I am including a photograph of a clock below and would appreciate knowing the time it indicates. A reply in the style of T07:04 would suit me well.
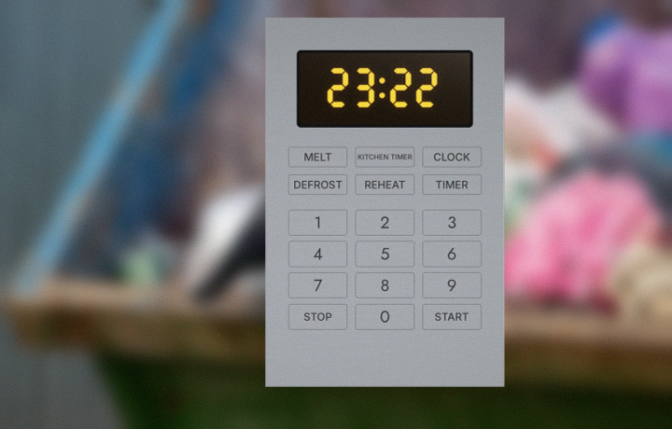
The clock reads T23:22
